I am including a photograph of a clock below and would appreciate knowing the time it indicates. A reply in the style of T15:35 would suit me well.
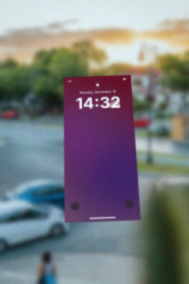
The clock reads T14:32
